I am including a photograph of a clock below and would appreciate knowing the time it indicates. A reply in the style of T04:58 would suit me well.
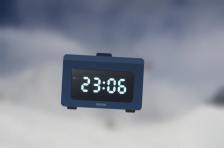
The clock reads T23:06
